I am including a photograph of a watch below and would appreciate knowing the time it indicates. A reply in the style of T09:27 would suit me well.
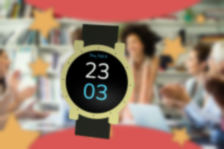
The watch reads T23:03
